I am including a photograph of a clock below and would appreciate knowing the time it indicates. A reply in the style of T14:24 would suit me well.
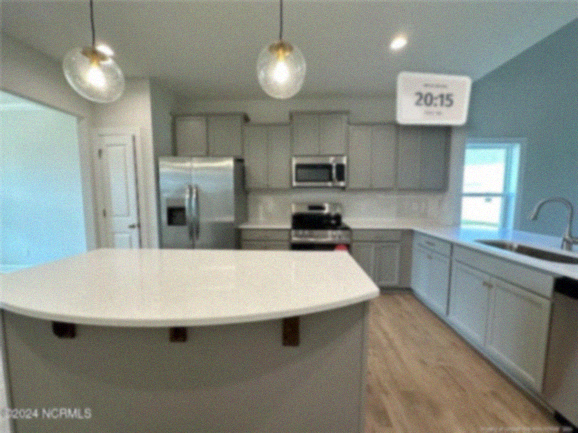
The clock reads T20:15
